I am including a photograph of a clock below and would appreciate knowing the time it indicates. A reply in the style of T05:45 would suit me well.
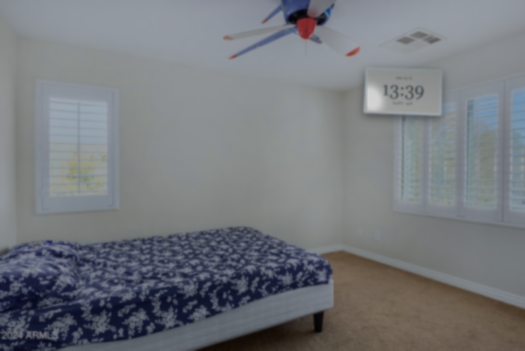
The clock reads T13:39
